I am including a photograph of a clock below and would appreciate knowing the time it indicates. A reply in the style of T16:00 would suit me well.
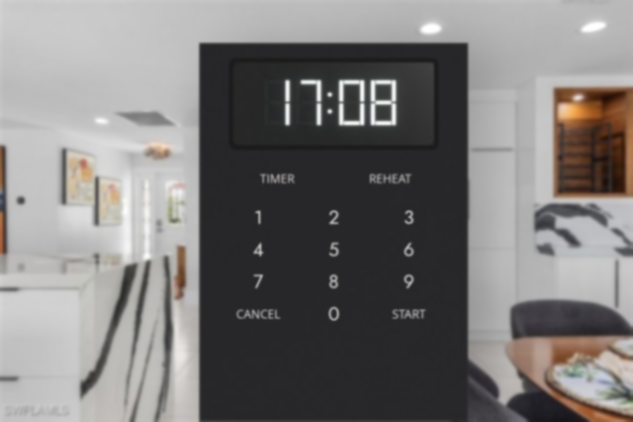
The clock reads T17:08
